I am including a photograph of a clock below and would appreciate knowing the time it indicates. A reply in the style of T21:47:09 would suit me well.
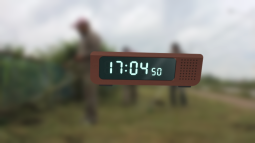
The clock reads T17:04:50
